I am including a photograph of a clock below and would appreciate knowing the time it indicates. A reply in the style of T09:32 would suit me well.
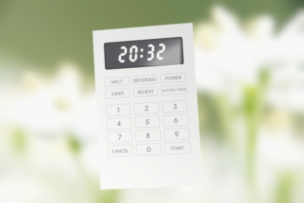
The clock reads T20:32
